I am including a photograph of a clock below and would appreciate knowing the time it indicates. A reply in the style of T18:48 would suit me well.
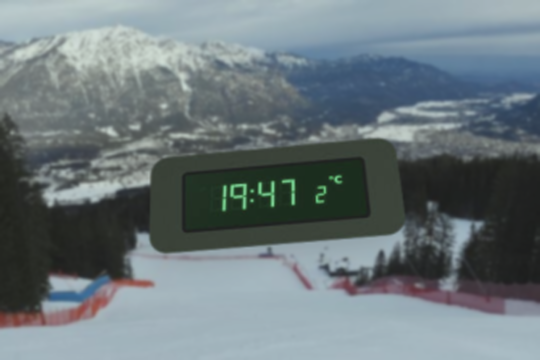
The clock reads T19:47
